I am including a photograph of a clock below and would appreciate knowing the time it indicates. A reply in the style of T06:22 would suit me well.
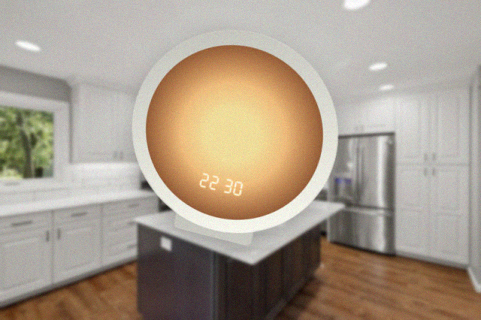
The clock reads T22:30
